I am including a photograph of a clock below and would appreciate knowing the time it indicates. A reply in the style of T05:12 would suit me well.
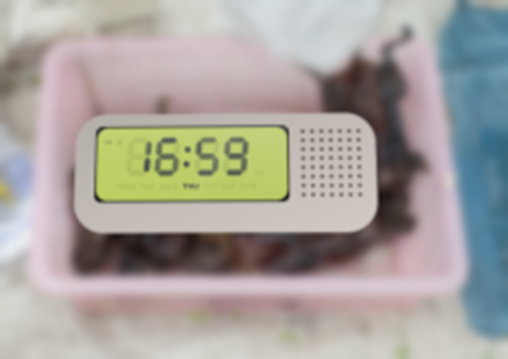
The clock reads T16:59
